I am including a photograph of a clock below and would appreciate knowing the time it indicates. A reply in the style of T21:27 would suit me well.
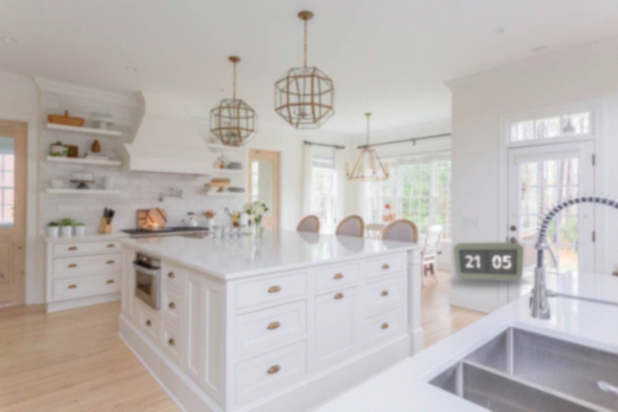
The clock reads T21:05
